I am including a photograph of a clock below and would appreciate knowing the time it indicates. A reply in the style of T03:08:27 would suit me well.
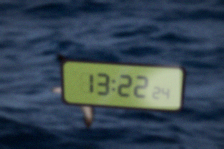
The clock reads T13:22:24
